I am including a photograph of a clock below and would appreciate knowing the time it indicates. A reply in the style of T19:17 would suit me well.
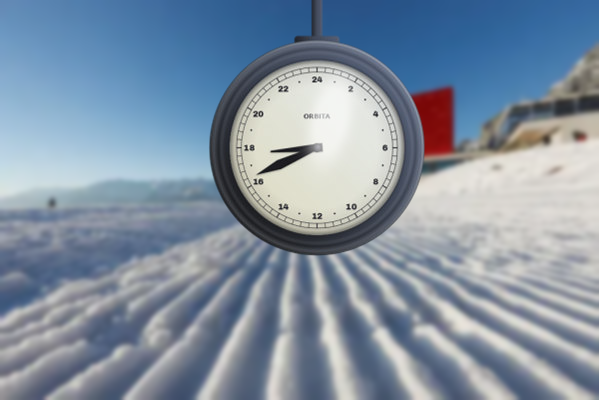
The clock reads T17:41
